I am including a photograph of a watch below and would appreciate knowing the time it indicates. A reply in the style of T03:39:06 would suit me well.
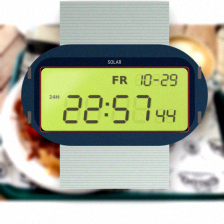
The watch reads T22:57:44
